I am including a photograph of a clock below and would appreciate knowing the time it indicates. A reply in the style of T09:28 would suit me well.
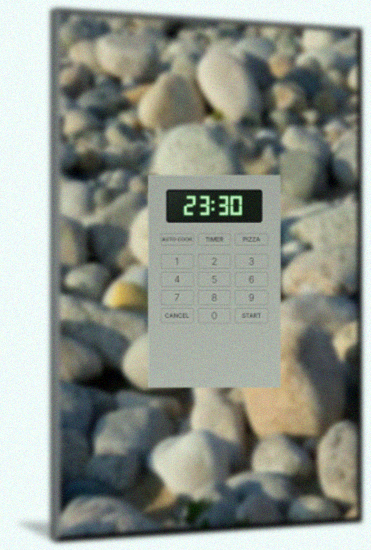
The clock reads T23:30
